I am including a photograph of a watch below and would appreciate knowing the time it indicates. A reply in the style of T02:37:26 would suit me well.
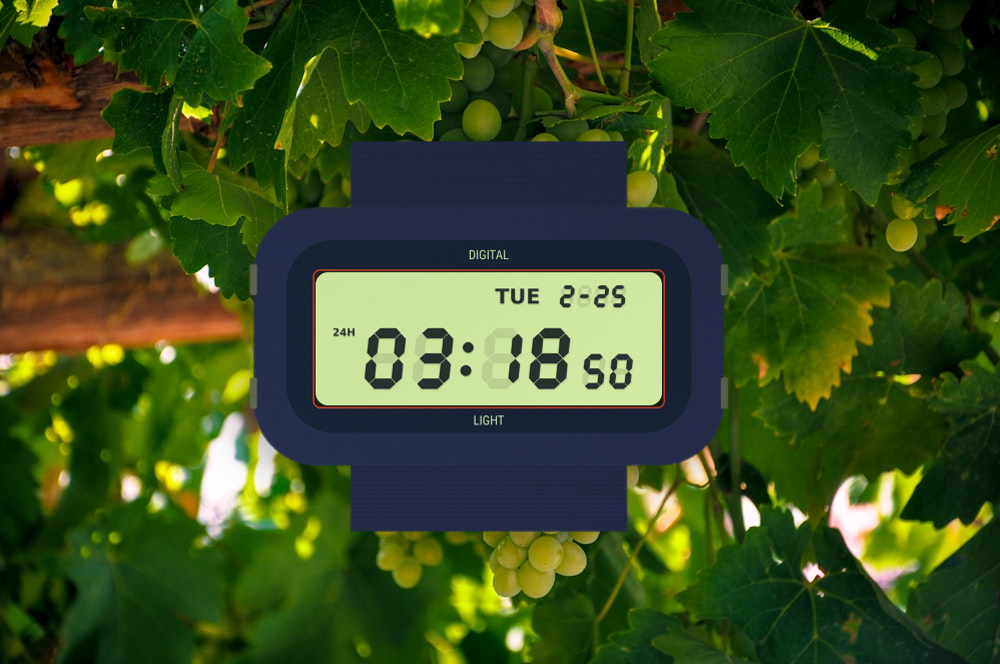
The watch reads T03:18:50
